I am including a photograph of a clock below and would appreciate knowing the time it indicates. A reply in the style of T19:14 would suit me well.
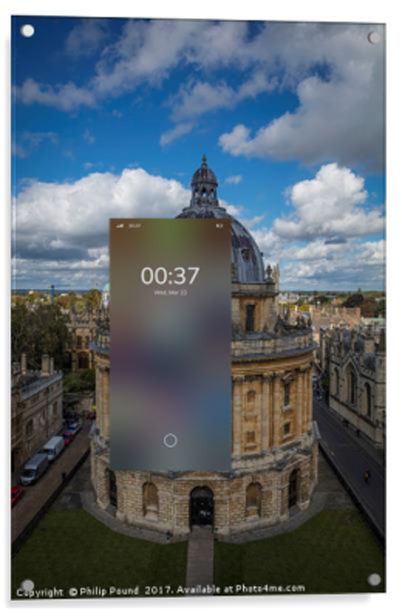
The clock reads T00:37
